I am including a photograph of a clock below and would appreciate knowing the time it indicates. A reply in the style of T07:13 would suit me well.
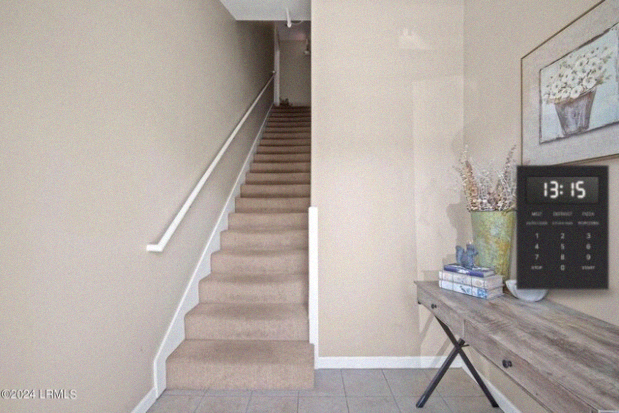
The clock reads T13:15
